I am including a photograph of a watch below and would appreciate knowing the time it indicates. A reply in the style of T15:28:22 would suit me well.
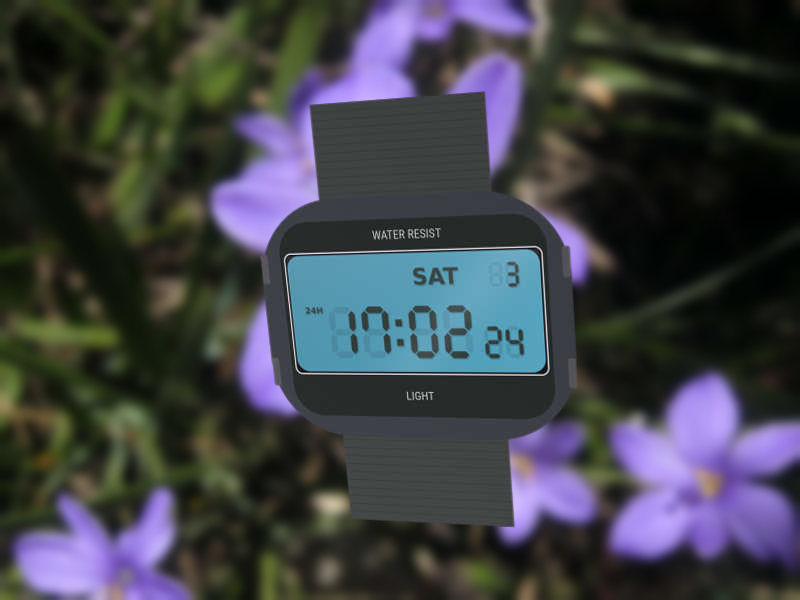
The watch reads T17:02:24
